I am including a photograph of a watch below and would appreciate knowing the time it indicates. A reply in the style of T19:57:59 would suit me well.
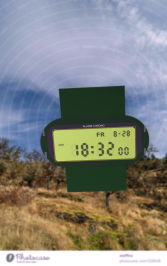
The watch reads T18:32:00
